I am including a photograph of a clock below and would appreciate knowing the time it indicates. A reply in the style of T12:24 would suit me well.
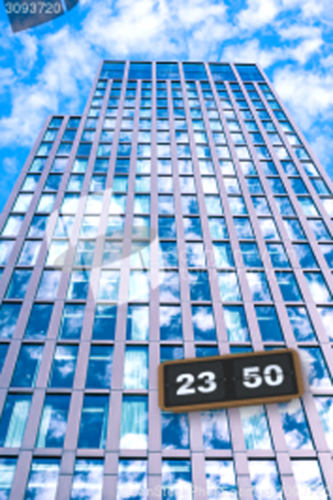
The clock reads T23:50
